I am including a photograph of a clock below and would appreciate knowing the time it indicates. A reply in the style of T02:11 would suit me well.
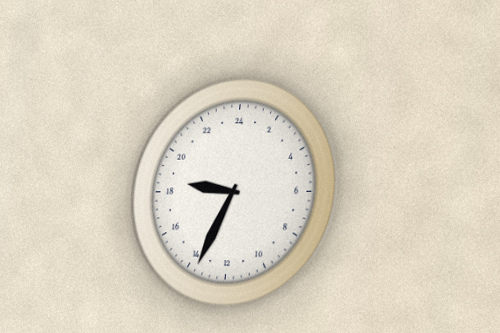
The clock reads T18:34
